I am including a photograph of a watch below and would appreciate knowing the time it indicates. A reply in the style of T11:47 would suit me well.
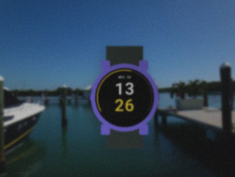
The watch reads T13:26
